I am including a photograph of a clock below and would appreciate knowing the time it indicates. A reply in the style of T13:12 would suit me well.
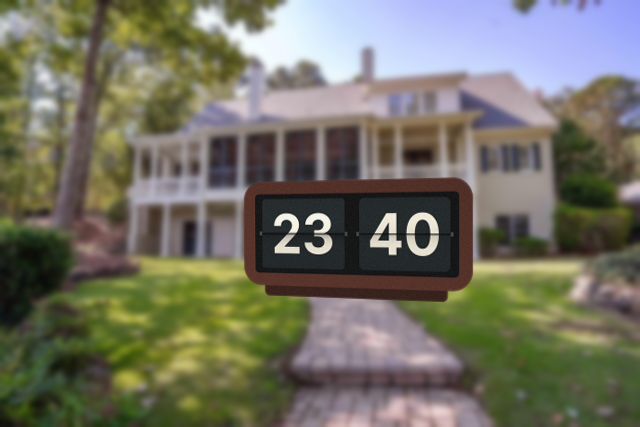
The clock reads T23:40
